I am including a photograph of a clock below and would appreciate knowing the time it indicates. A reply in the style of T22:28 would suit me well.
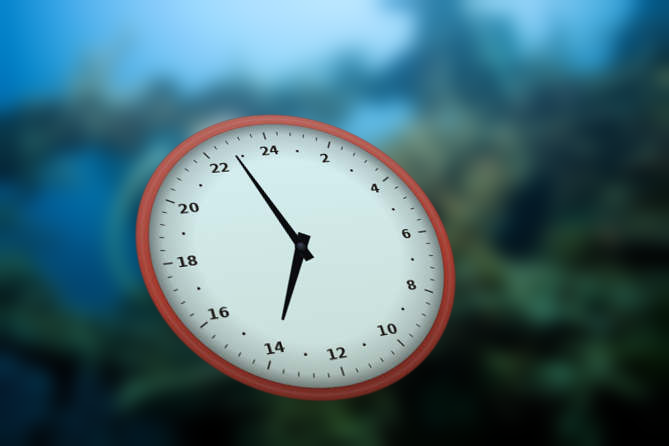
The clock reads T13:57
